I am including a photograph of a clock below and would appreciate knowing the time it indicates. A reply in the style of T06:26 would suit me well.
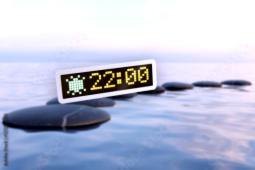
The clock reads T22:00
